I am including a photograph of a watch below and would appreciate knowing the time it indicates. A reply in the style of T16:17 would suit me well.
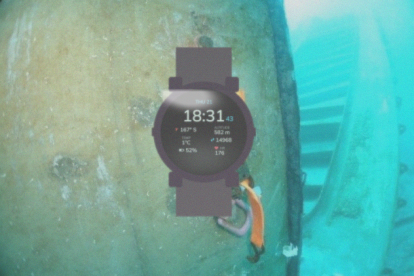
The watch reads T18:31
